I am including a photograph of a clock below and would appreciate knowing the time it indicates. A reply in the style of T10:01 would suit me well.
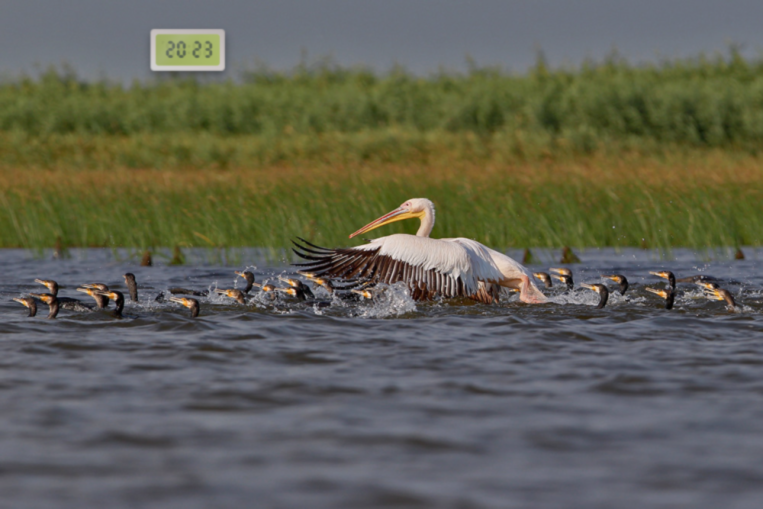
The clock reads T20:23
